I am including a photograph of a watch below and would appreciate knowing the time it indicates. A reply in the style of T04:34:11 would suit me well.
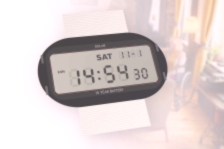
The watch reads T14:54:30
